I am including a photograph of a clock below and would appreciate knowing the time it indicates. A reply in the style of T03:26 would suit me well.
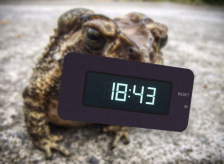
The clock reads T18:43
